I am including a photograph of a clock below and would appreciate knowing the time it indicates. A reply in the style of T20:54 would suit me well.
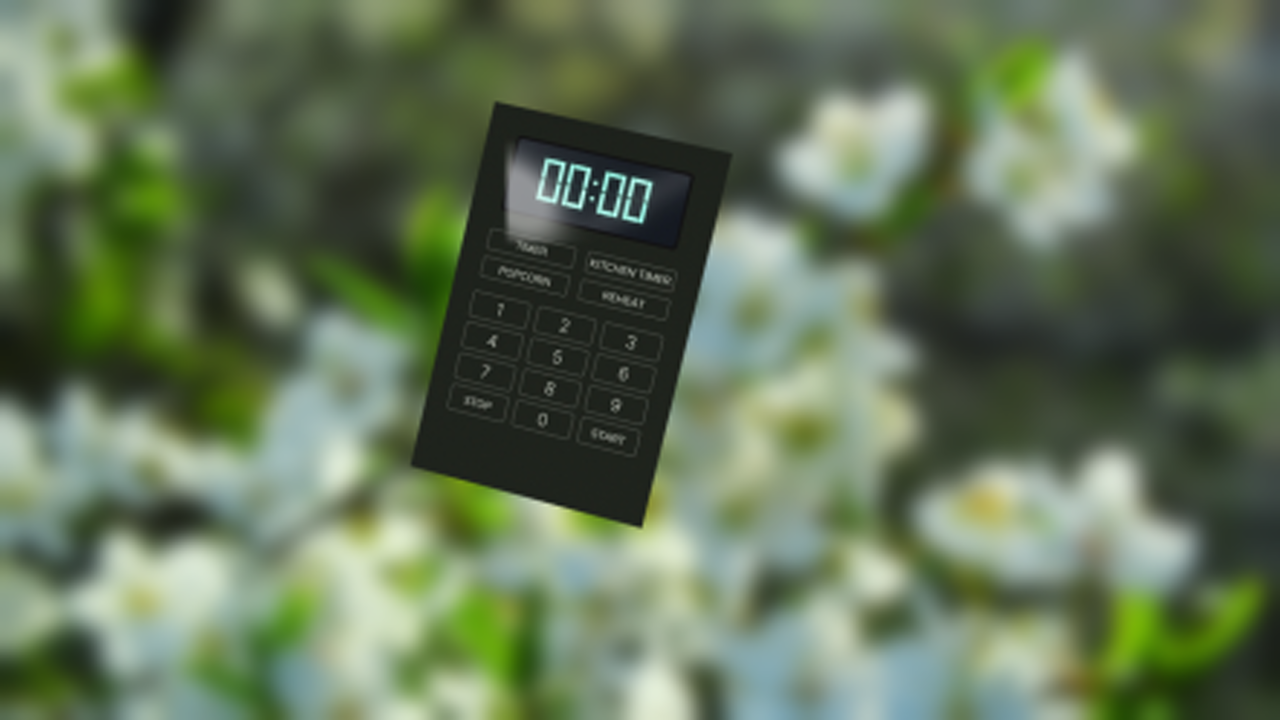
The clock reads T00:00
